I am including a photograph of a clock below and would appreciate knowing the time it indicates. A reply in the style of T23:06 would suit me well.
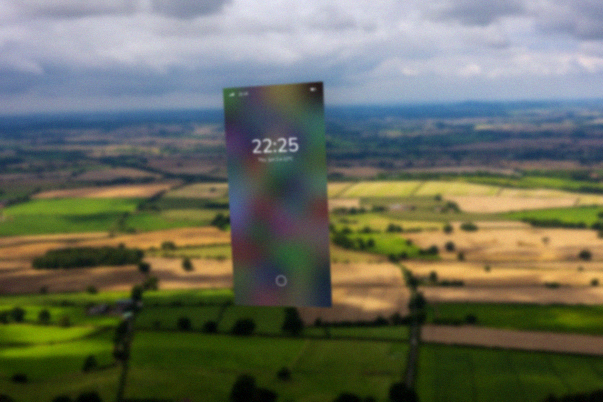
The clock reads T22:25
